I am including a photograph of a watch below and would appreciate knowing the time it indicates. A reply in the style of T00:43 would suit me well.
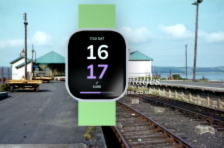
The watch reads T16:17
